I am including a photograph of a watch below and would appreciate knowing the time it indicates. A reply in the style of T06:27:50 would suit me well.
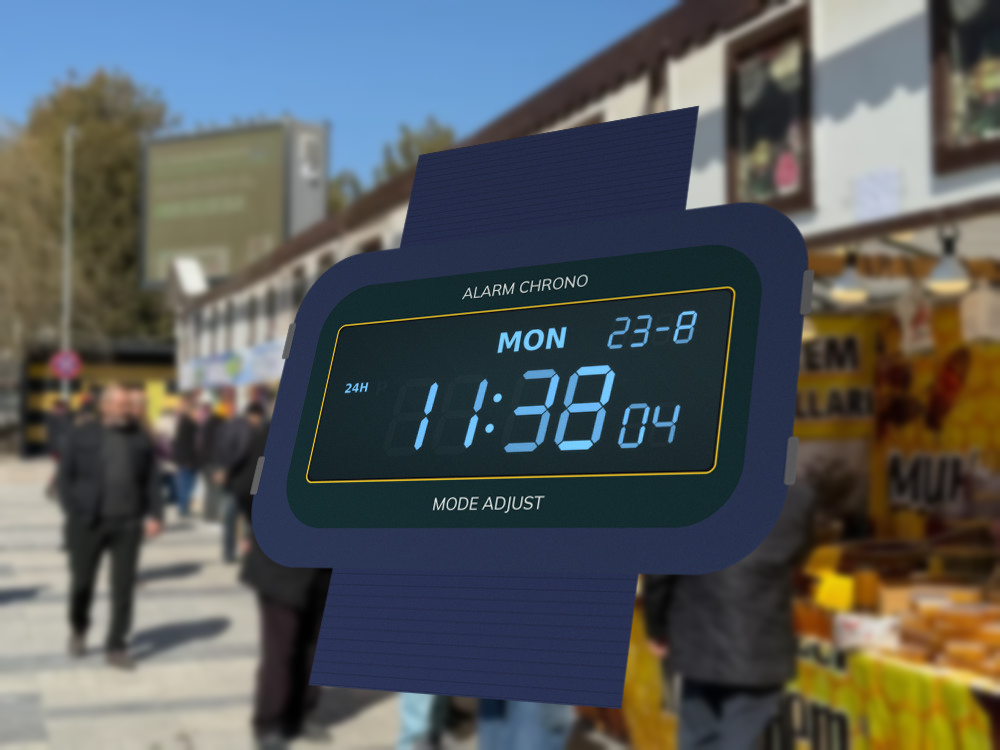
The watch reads T11:38:04
